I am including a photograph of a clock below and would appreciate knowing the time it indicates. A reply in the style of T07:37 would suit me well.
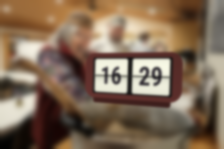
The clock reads T16:29
